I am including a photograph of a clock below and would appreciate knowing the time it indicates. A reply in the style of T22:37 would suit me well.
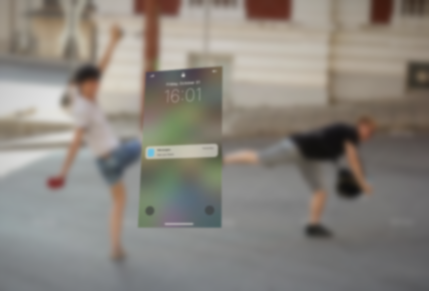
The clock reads T16:01
